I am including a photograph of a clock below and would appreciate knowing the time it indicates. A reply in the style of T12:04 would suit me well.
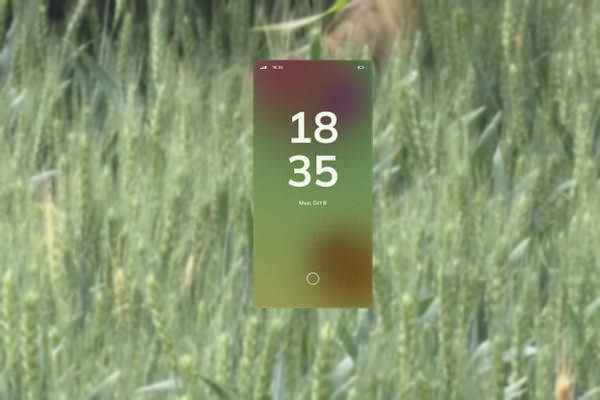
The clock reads T18:35
